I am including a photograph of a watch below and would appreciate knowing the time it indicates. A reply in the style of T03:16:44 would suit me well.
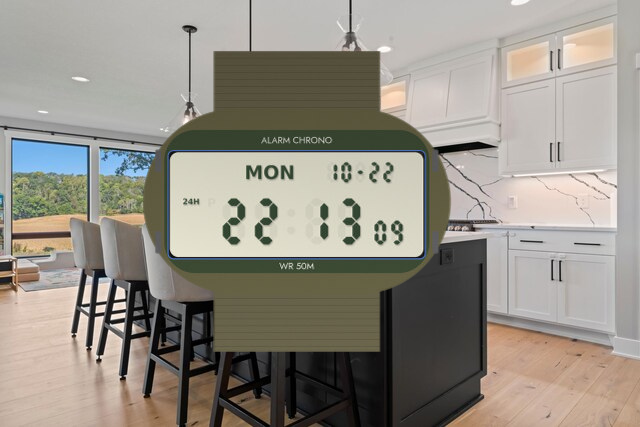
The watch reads T22:13:09
